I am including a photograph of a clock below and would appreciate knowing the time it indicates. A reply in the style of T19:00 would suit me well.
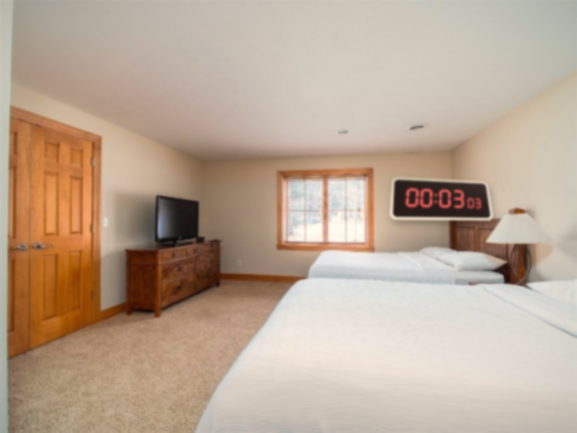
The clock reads T00:03
